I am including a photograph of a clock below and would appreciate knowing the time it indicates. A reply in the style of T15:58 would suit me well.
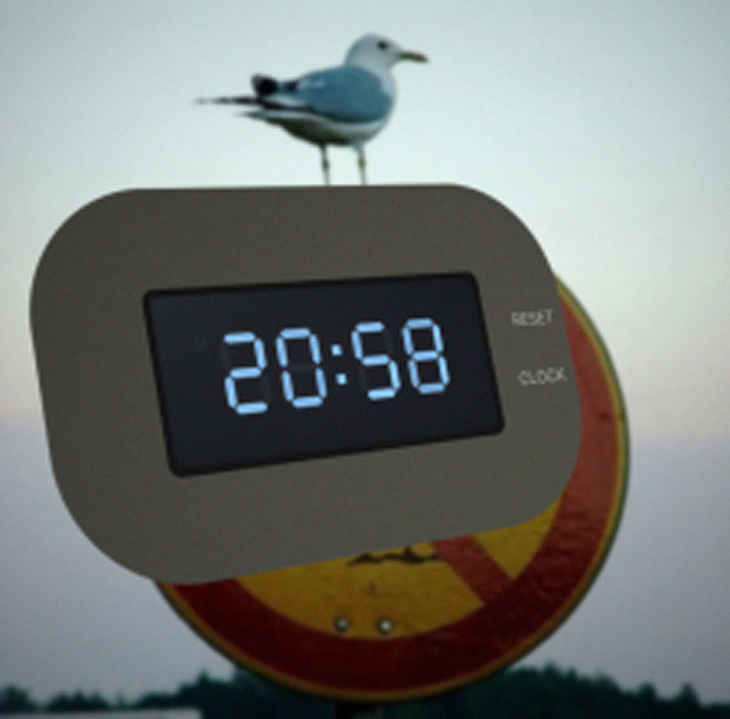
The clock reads T20:58
